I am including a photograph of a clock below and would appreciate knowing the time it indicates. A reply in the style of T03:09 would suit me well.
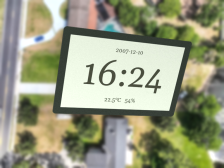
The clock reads T16:24
